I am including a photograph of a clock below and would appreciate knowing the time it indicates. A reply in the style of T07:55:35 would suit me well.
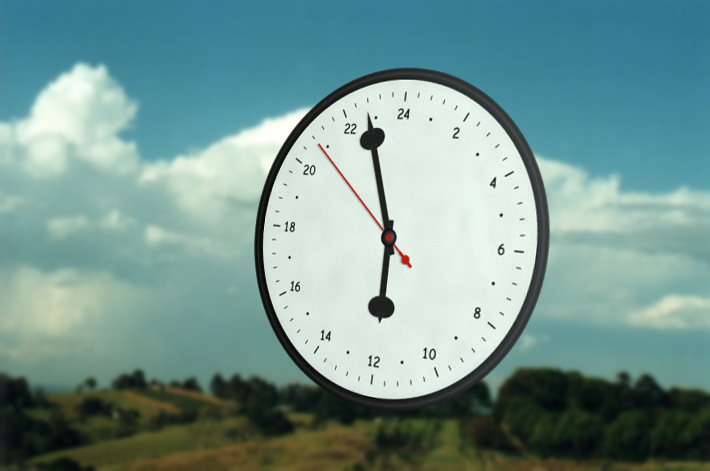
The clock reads T11:56:52
